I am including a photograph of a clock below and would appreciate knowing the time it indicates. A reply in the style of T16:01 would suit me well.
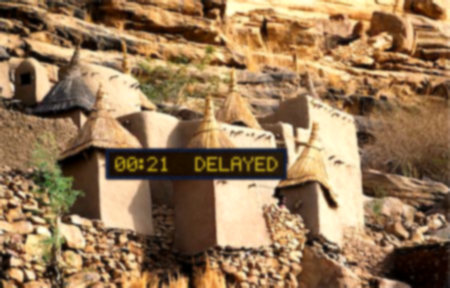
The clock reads T00:21
